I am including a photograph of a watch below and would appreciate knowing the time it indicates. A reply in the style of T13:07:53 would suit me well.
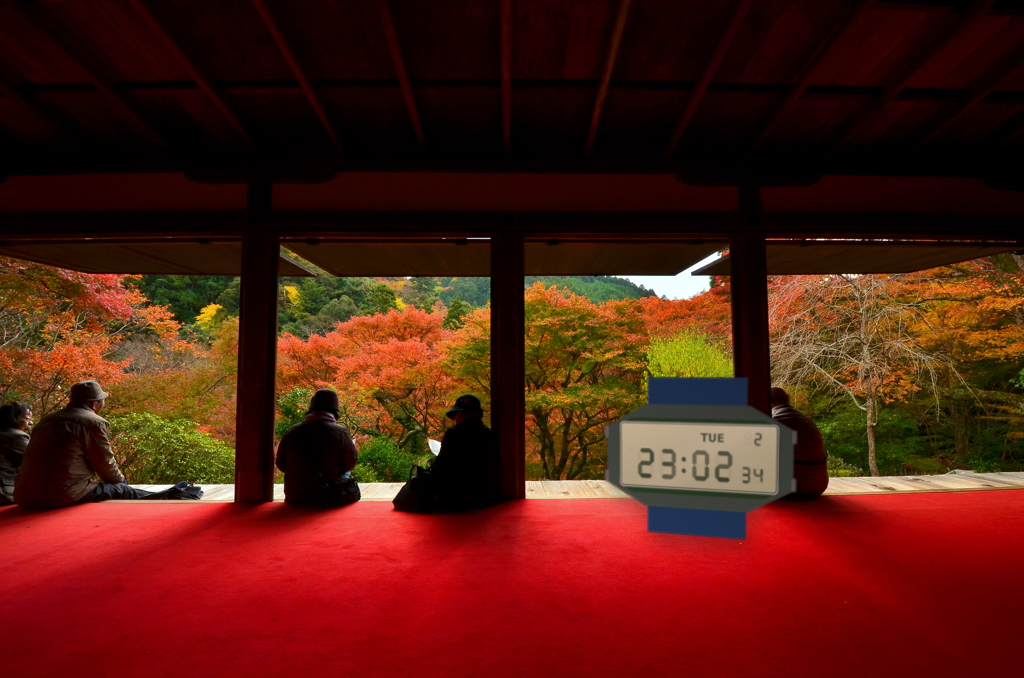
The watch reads T23:02:34
